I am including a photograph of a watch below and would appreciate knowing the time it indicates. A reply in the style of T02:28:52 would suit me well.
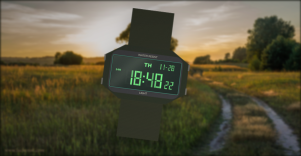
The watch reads T18:48:22
